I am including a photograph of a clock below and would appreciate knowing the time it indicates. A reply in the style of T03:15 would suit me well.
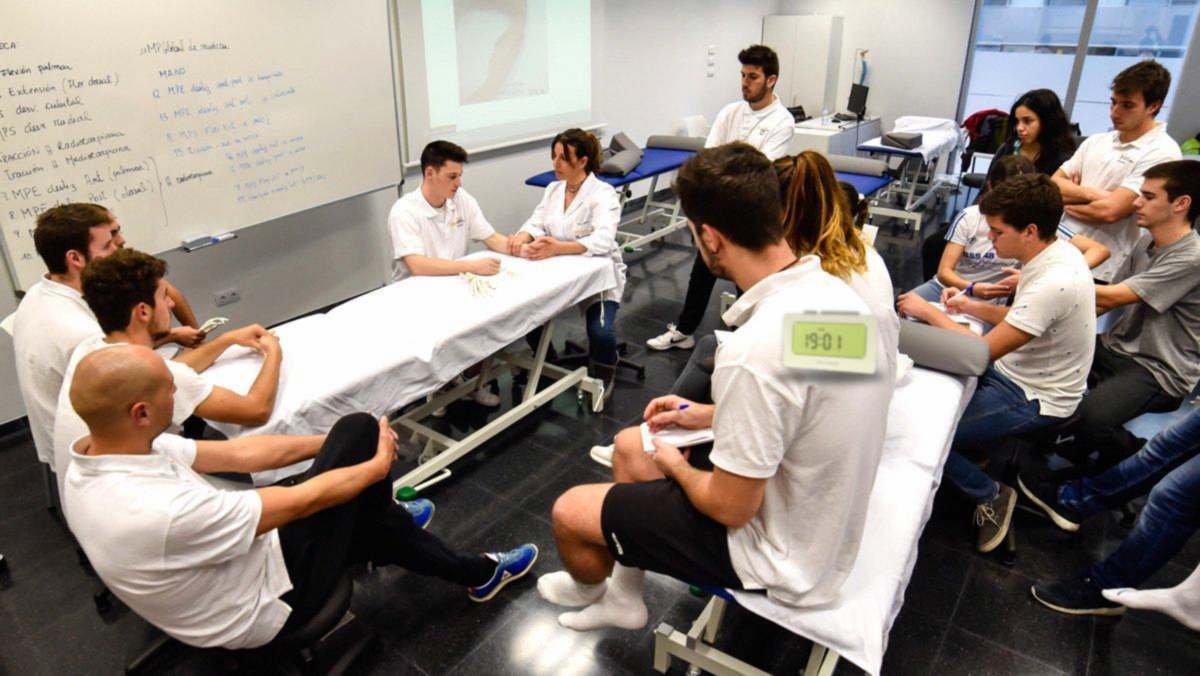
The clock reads T19:01
